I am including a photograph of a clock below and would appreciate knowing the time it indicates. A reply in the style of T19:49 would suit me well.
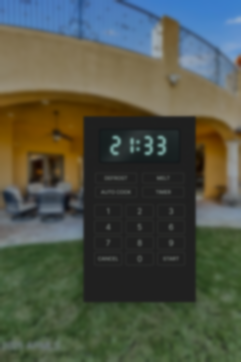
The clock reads T21:33
